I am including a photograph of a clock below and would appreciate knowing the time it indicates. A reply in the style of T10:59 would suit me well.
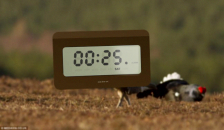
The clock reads T00:25
